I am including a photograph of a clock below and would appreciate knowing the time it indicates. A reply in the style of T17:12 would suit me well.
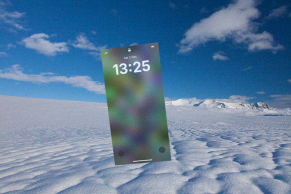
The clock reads T13:25
